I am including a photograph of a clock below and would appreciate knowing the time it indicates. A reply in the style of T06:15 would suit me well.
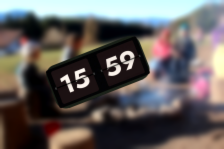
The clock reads T15:59
